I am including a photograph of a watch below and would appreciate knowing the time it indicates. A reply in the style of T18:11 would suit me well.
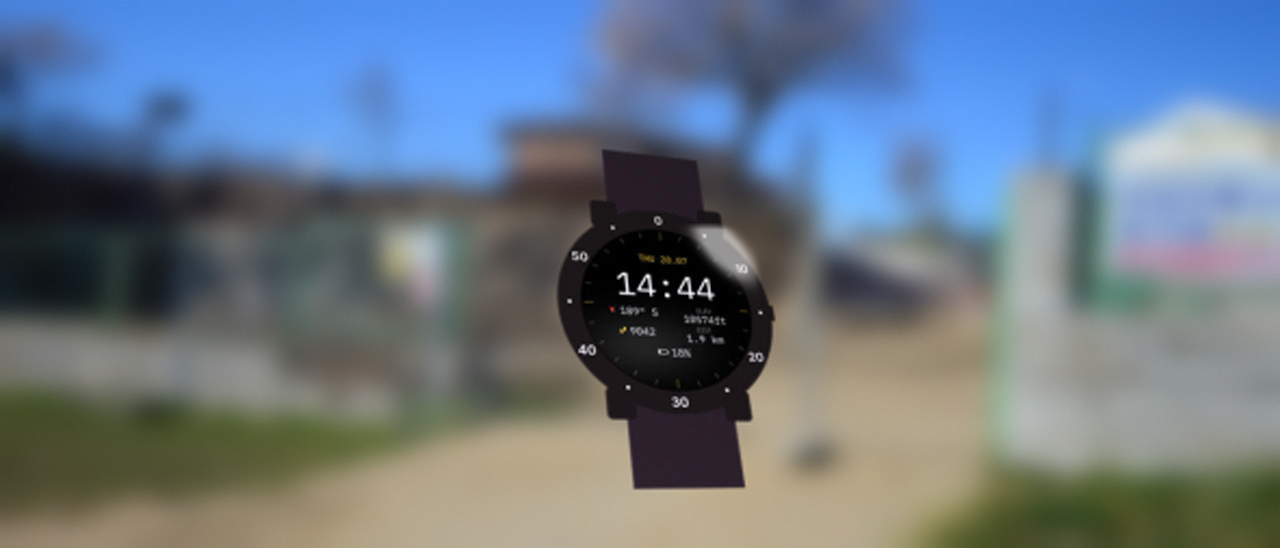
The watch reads T14:44
